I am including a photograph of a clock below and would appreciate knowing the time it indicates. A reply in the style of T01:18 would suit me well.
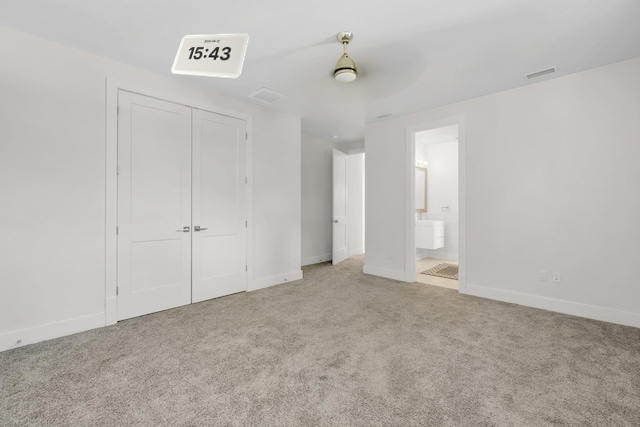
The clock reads T15:43
